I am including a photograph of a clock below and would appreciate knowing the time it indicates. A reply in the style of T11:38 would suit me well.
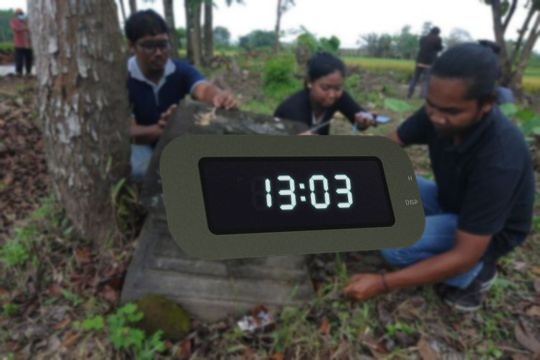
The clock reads T13:03
